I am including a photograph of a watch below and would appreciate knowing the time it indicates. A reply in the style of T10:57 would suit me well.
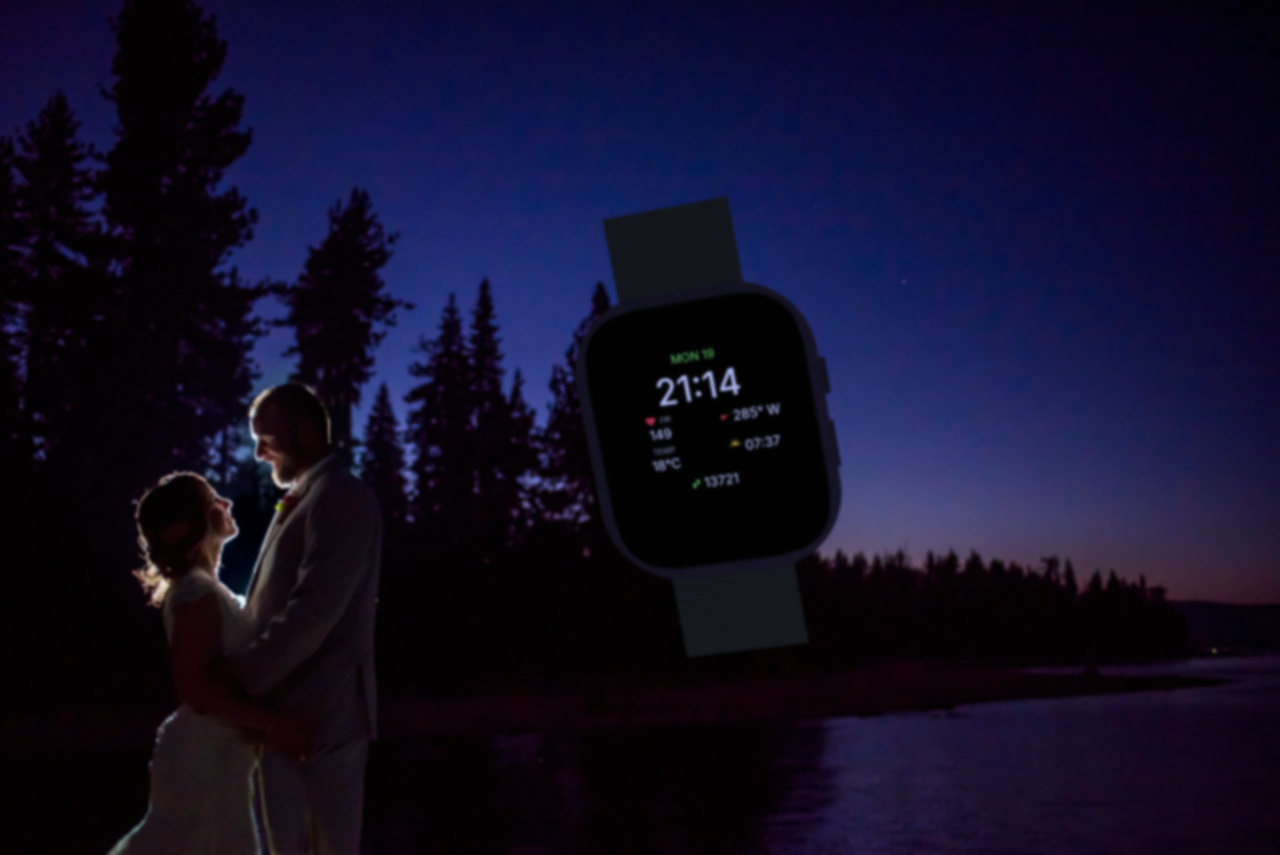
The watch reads T21:14
